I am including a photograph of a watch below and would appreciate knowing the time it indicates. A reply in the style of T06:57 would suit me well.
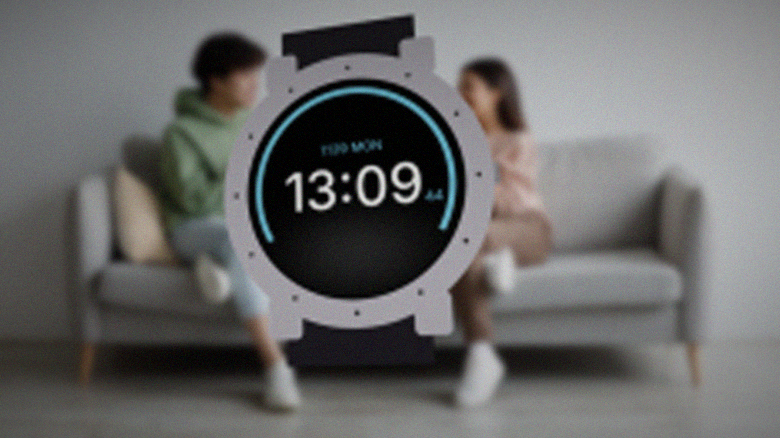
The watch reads T13:09
